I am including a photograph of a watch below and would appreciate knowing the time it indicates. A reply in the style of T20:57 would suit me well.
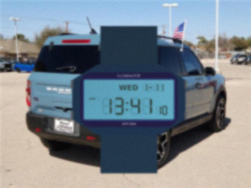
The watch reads T13:41
